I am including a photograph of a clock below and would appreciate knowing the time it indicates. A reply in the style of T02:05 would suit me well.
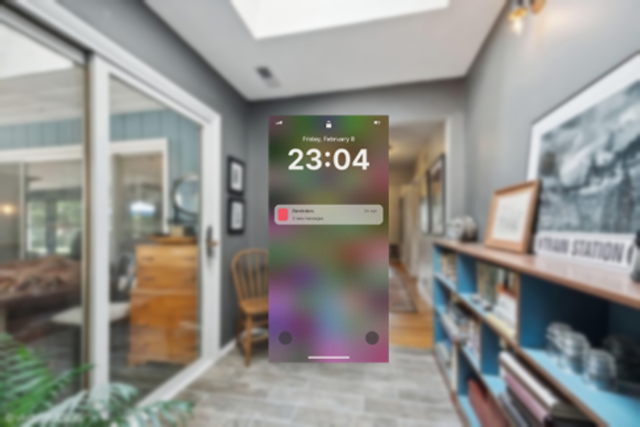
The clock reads T23:04
